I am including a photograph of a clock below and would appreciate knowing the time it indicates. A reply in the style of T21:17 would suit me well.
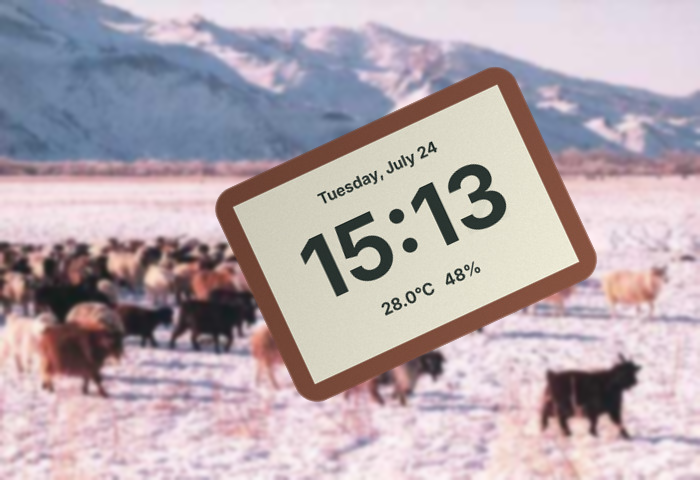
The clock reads T15:13
